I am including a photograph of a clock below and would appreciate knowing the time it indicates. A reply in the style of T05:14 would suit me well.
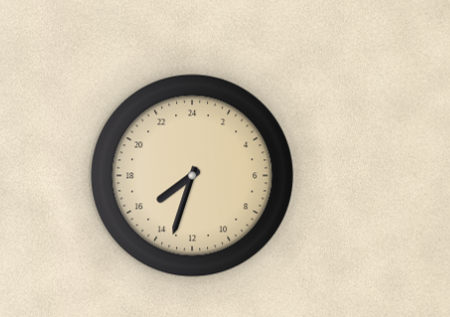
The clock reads T15:33
